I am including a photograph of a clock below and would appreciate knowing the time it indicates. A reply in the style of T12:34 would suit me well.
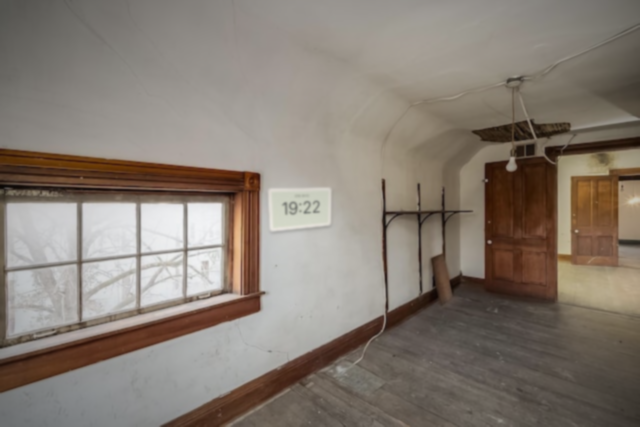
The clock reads T19:22
